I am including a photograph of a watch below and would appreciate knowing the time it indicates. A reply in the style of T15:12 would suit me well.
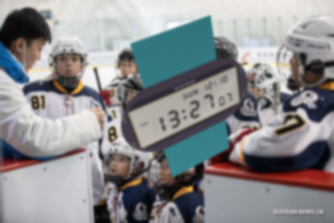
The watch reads T13:27
